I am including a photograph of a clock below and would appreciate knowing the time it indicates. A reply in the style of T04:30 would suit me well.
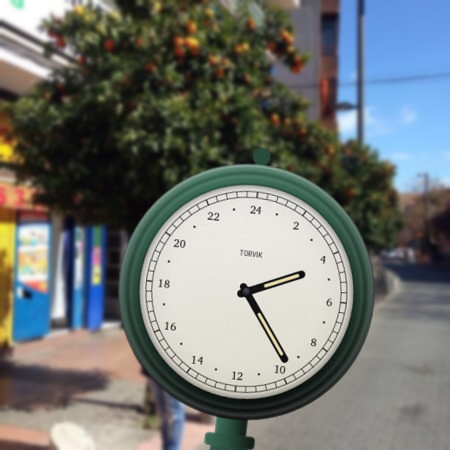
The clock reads T04:24
